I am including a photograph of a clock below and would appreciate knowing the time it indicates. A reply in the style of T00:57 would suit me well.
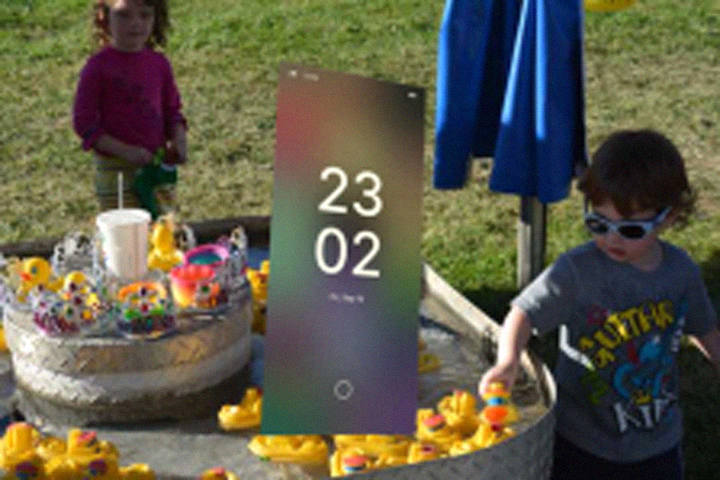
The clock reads T23:02
